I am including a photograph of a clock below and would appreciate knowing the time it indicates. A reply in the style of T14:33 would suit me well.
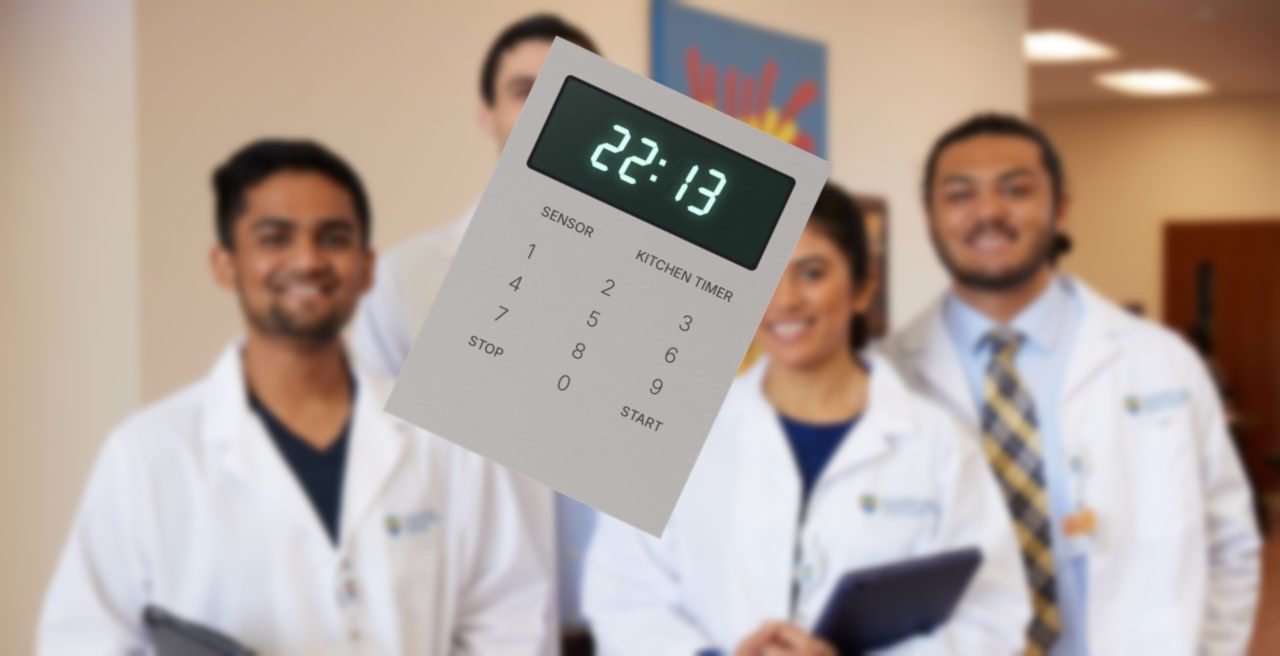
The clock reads T22:13
